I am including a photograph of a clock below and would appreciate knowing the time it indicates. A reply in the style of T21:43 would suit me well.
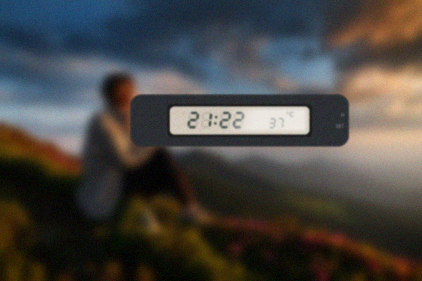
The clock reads T21:22
